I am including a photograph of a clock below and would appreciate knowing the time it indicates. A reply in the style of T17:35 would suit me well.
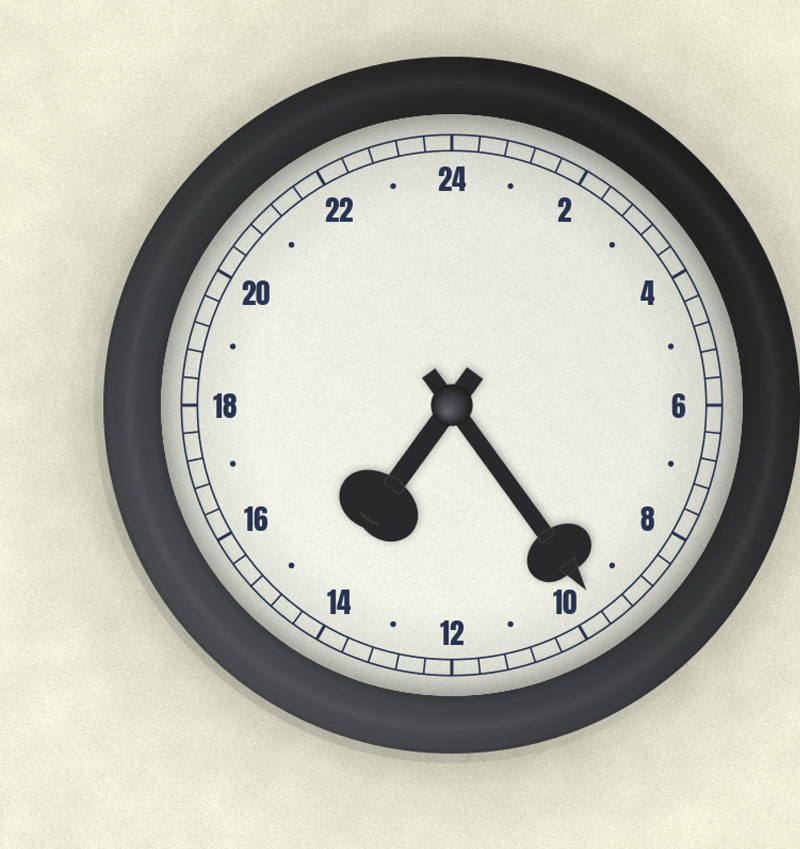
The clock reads T14:24
